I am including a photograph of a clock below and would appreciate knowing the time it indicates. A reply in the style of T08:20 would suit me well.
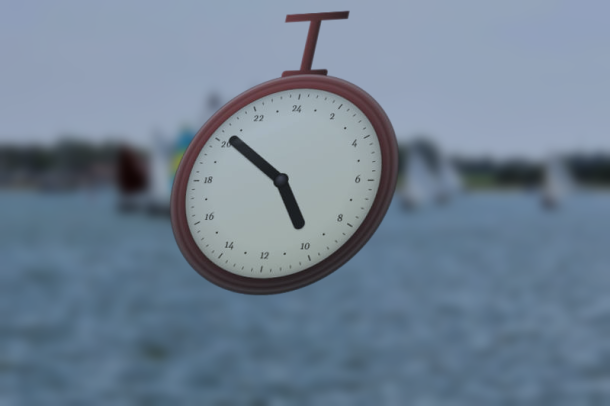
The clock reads T09:51
